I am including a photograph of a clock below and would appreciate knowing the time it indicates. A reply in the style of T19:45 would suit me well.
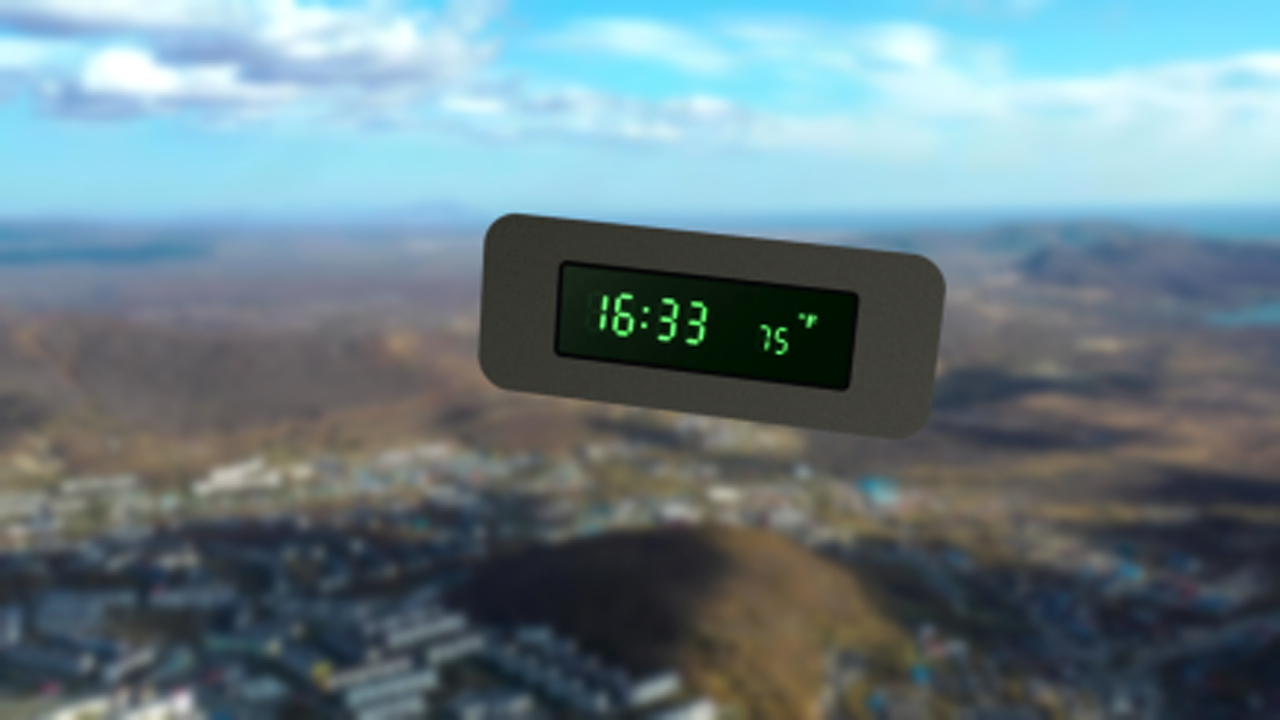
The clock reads T16:33
